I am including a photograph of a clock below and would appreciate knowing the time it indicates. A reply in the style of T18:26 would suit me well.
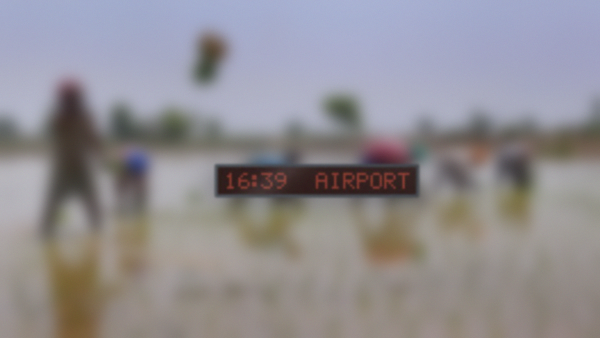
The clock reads T16:39
